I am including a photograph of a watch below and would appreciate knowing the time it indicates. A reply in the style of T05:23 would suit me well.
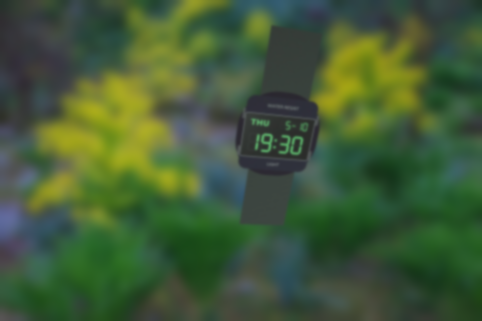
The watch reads T19:30
